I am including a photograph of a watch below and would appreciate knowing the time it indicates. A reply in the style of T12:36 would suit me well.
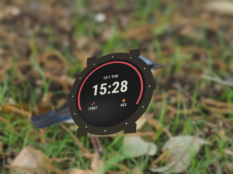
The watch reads T15:28
